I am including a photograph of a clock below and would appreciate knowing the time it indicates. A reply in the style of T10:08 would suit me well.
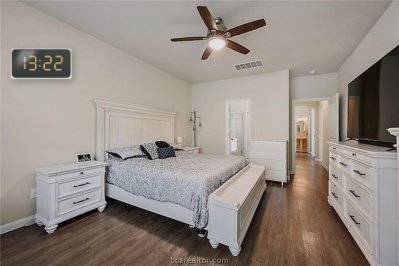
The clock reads T13:22
